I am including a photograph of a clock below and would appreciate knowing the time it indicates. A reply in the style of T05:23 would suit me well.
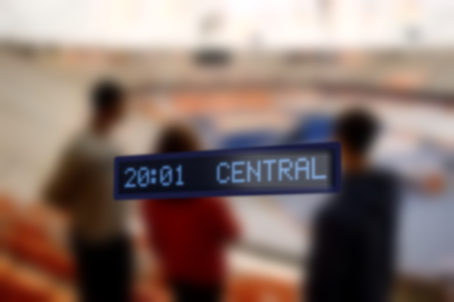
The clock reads T20:01
